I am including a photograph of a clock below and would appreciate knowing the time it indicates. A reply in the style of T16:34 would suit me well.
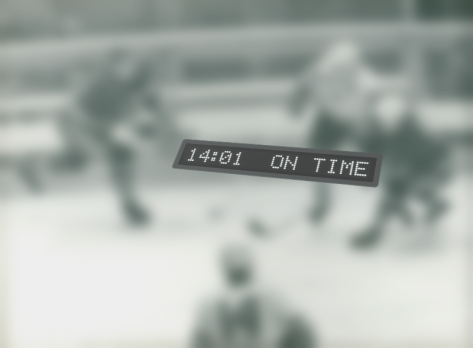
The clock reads T14:01
